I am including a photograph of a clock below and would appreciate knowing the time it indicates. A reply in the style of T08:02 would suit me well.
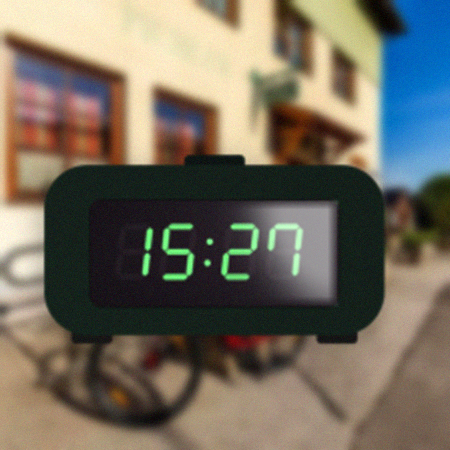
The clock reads T15:27
